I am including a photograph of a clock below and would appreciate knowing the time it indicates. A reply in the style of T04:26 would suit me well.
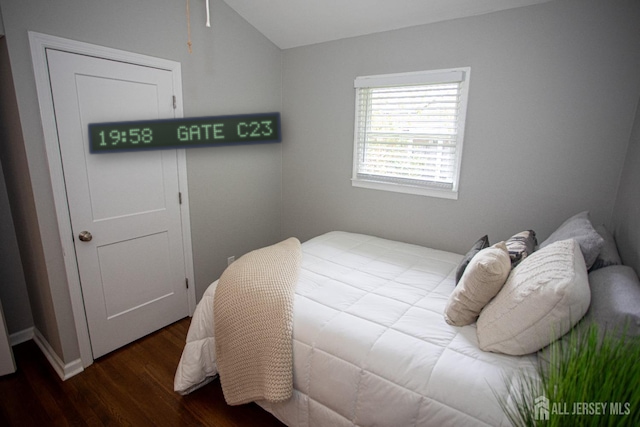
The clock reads T19:58
